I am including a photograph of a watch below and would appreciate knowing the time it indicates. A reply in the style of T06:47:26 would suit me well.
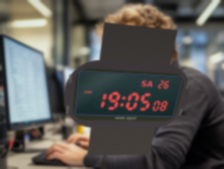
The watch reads T19:05:08
